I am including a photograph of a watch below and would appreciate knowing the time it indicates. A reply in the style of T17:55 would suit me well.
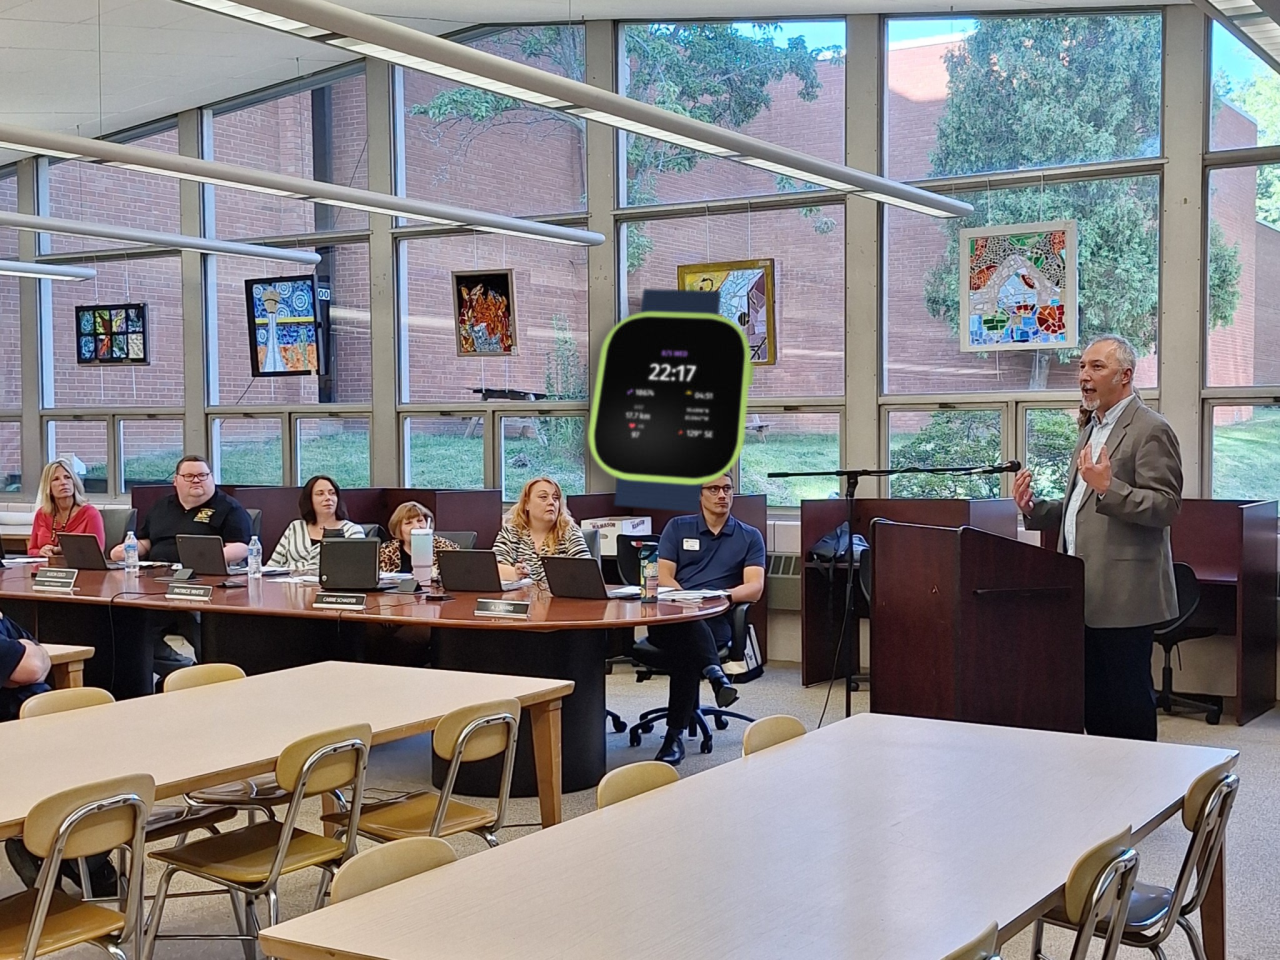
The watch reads T22:17
